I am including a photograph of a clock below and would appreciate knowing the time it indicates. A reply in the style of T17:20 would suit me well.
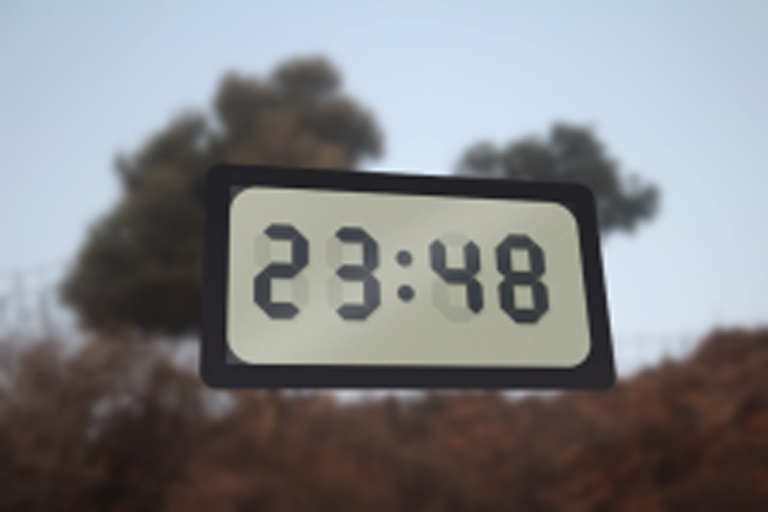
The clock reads T23:48
